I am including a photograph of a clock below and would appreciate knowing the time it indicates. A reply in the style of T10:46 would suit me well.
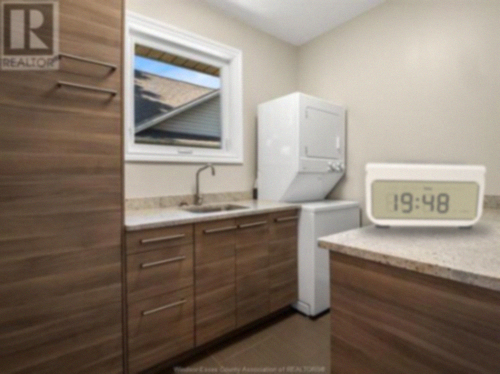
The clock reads T19:48
